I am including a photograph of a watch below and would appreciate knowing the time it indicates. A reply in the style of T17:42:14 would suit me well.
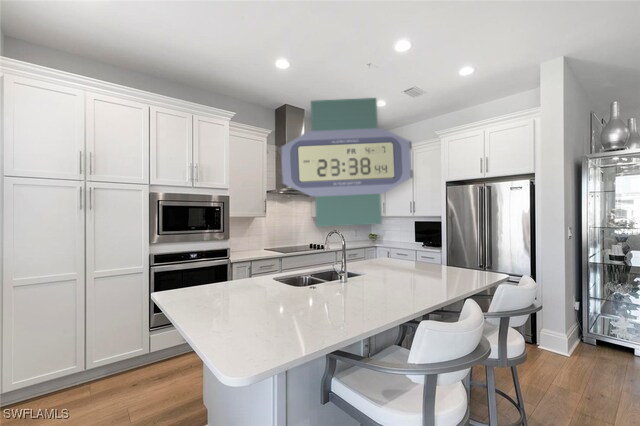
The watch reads T23:38:44
